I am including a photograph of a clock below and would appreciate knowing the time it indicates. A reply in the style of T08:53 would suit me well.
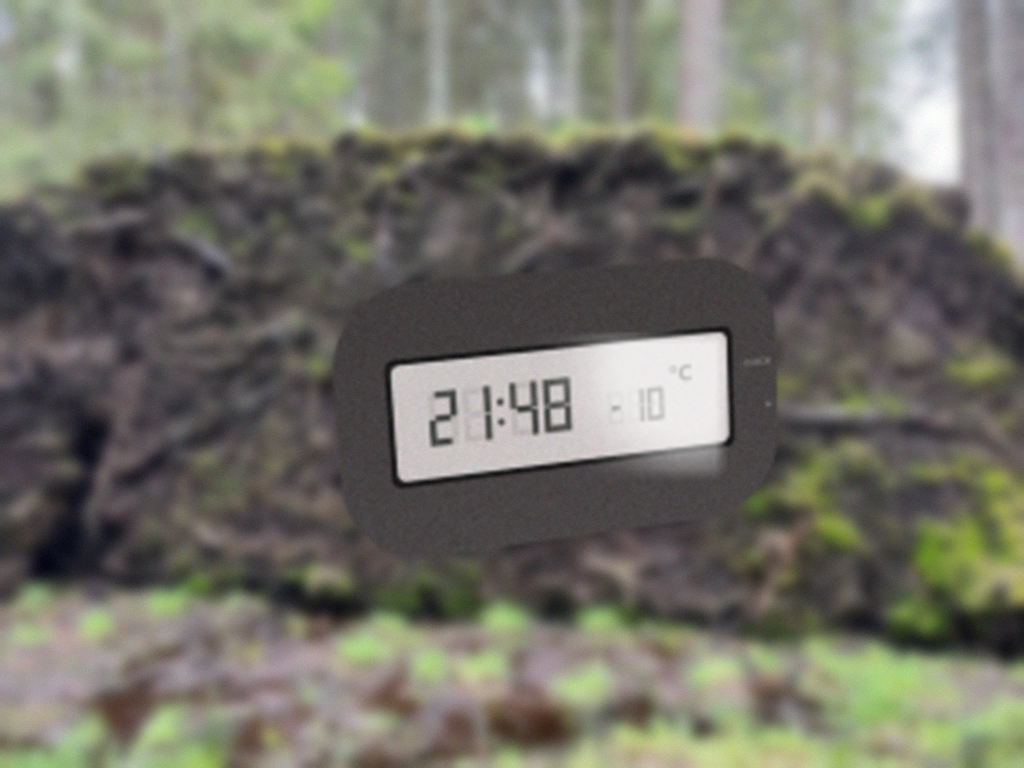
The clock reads T21:48
